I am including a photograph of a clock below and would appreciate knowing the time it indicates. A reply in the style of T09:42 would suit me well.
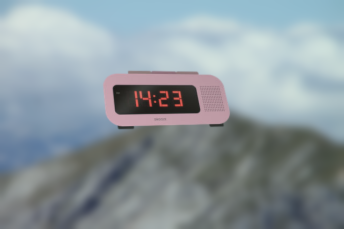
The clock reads T14:23
